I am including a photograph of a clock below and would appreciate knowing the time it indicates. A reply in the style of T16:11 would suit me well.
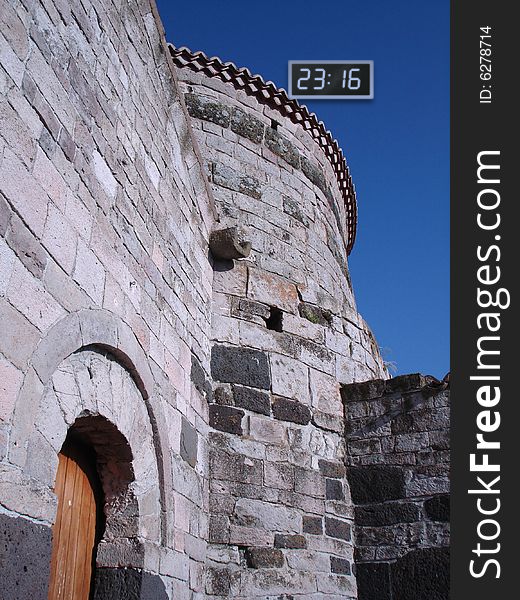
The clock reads T23:16
